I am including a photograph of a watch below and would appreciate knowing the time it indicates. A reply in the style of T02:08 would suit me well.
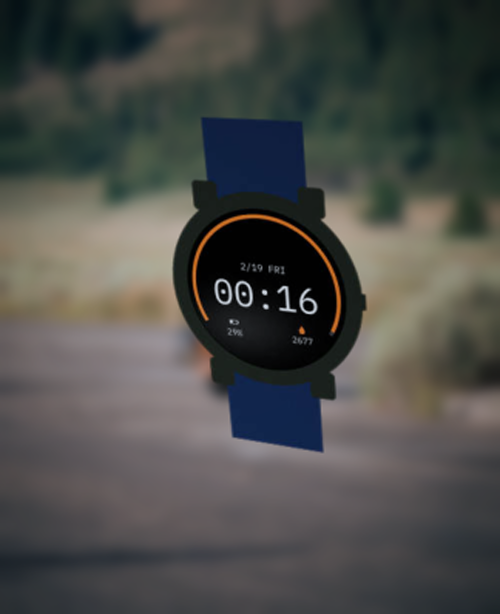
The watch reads T00:16
